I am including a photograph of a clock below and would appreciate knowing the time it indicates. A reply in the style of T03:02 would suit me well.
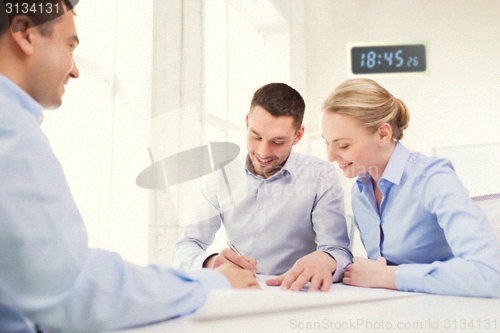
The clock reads T18:45
